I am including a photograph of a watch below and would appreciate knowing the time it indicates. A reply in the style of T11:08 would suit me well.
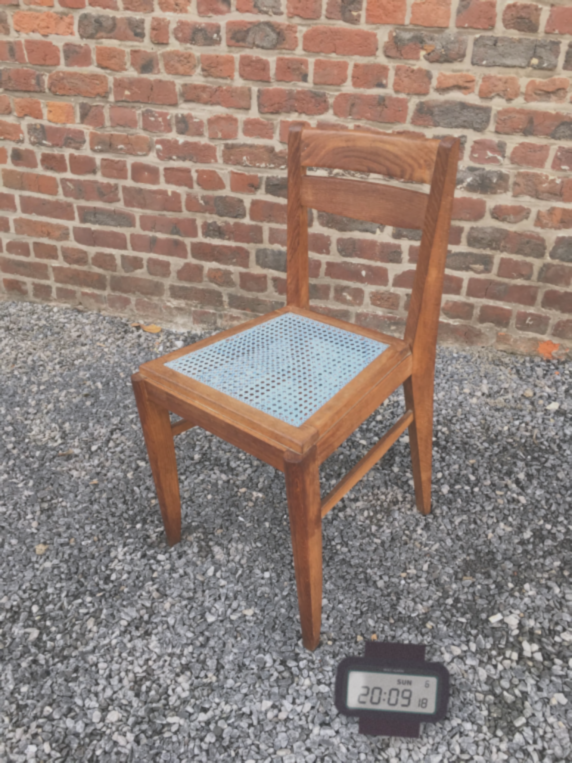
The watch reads T20:09
